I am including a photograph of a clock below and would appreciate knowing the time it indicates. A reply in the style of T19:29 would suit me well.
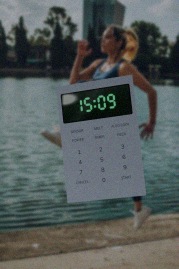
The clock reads T15:09
